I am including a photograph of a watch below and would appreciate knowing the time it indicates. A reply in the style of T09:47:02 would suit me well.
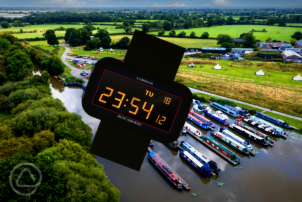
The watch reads T23:54:12
